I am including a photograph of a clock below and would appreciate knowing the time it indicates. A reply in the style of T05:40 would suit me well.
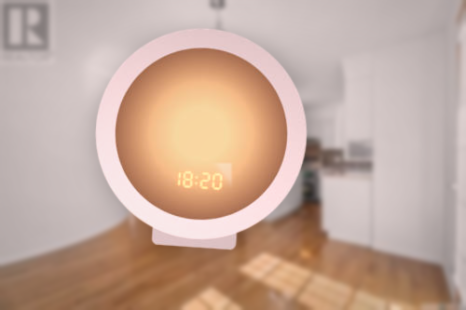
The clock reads T18:20
